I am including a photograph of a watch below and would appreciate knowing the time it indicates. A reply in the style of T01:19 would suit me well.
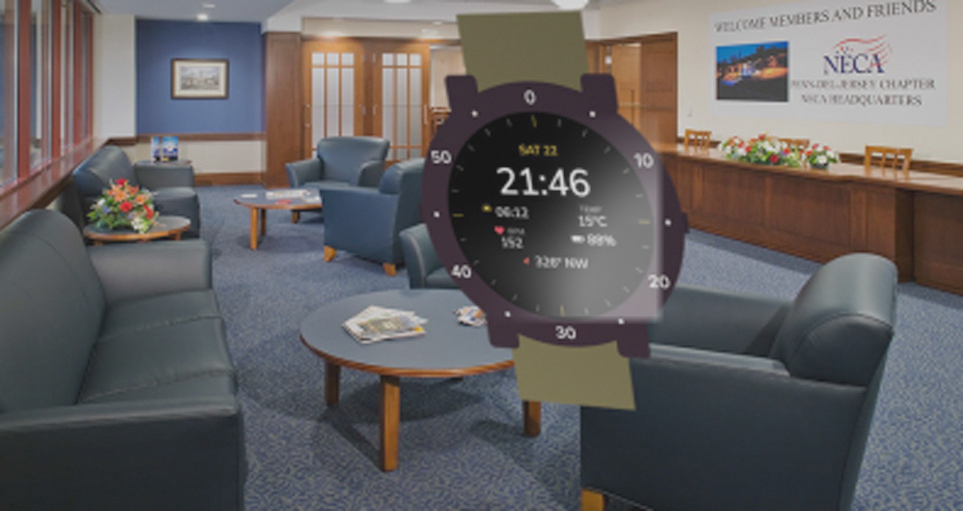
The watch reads T21:46
